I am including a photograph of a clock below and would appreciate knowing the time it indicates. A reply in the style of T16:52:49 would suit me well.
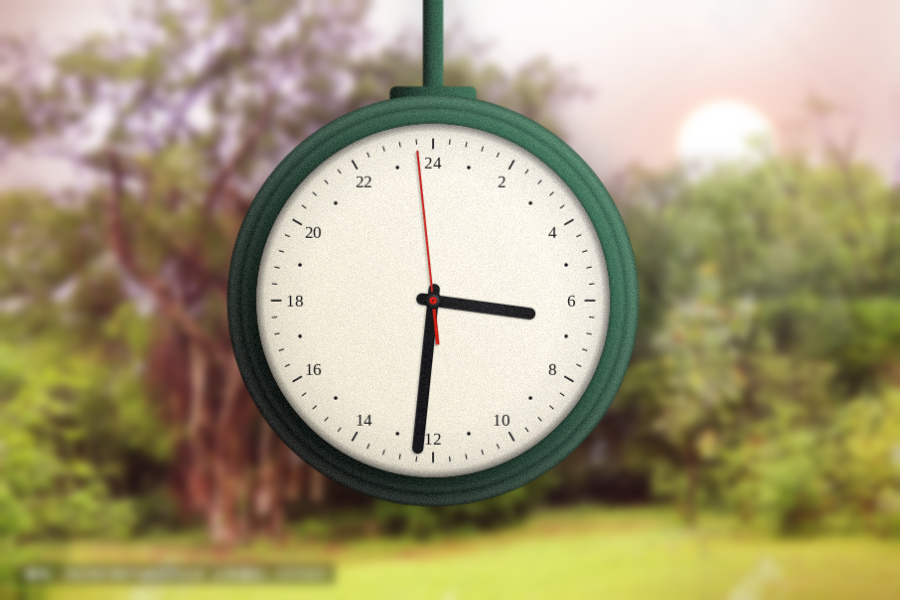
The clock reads T06:30:59
